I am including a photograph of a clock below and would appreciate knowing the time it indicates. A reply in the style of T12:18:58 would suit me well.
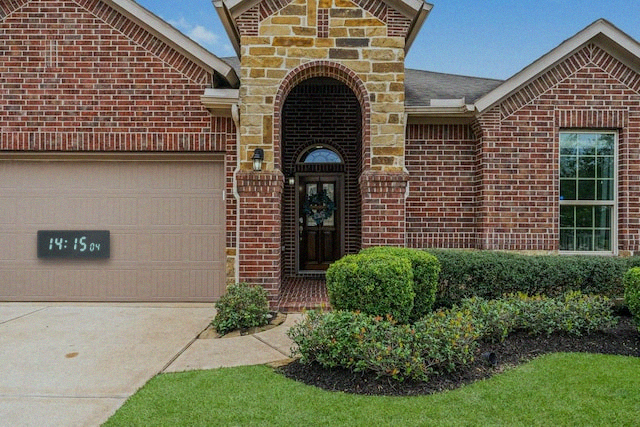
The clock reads T14:15:04
